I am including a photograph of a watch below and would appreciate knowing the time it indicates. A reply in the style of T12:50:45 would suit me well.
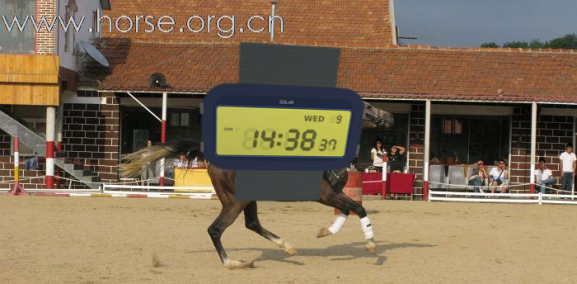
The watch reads T14:38:37
